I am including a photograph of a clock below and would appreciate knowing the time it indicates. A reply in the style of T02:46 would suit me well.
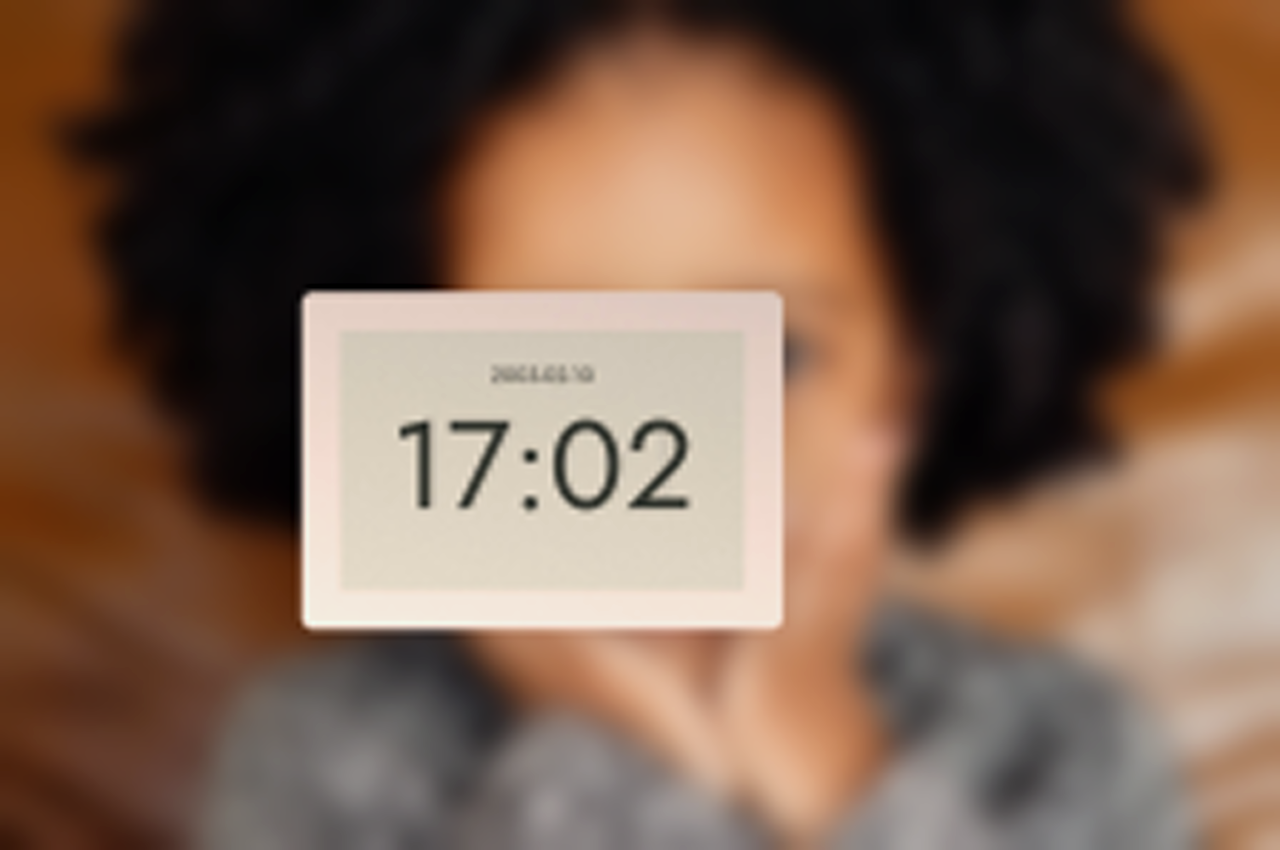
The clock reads T17:02
